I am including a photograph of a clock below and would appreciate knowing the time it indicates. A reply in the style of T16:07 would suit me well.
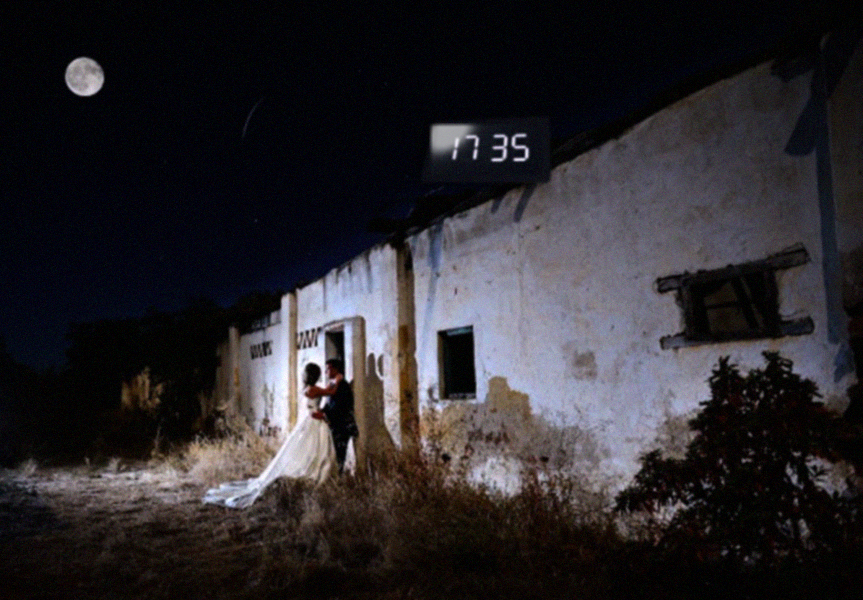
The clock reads T17:35
